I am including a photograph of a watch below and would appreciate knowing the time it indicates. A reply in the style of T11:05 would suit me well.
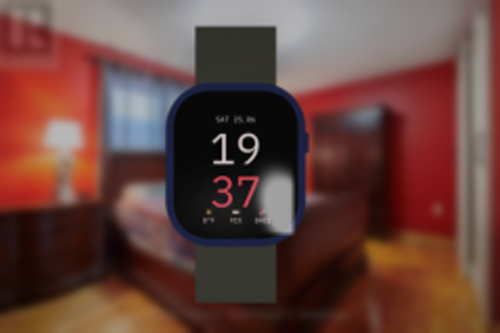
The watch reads T19:37
